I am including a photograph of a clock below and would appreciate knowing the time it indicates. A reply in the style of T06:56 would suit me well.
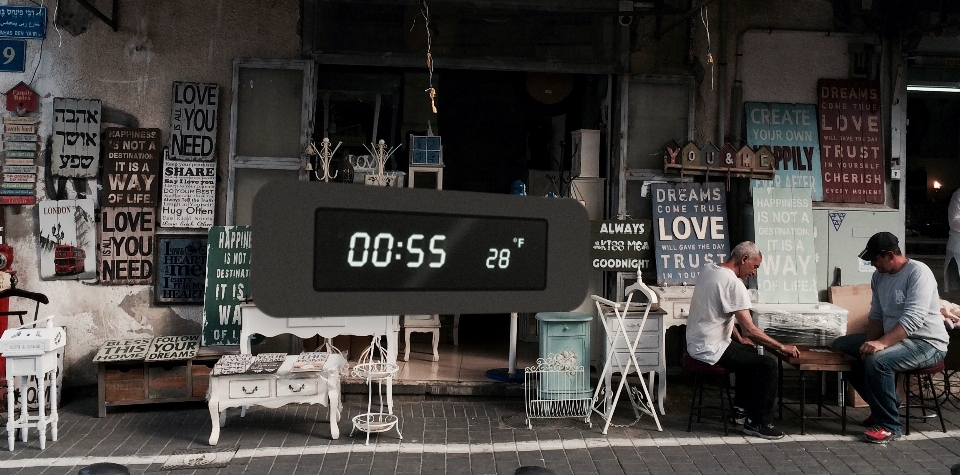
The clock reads T00:55
